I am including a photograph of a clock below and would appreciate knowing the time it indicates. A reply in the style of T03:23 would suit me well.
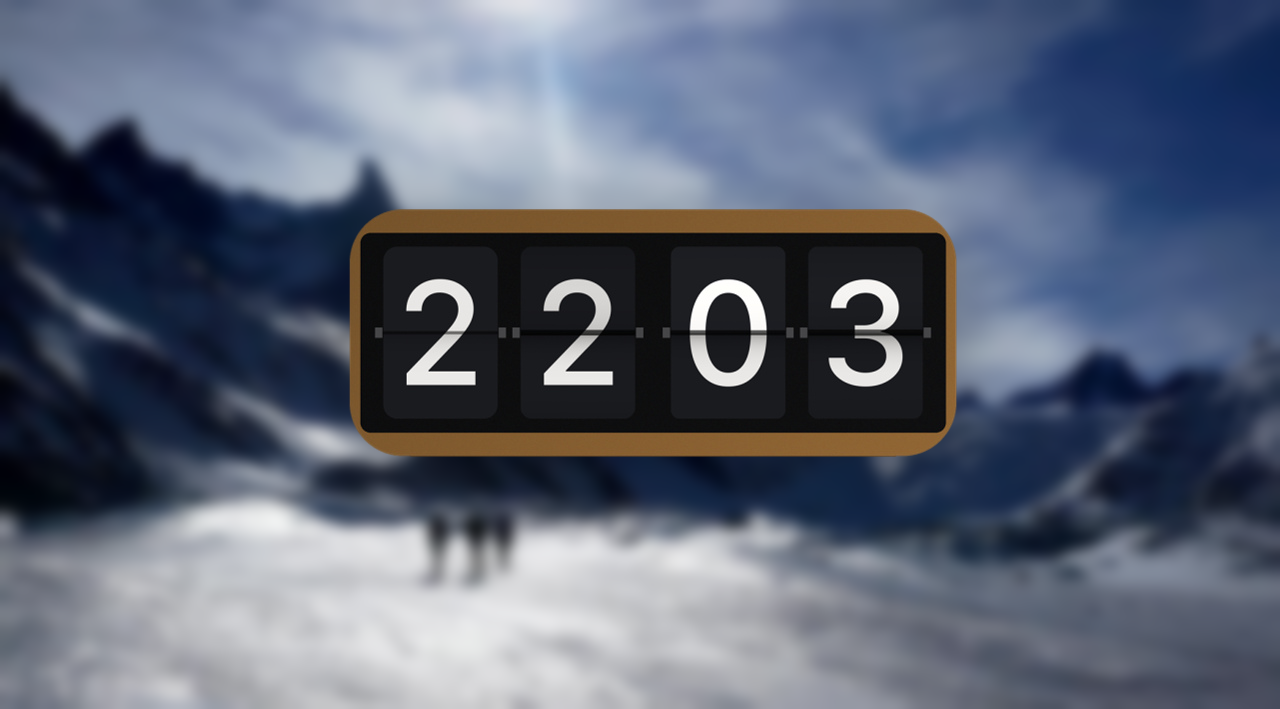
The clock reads T22:03
